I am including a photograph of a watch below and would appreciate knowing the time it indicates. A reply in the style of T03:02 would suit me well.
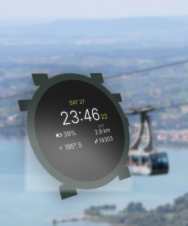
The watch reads T23:46
